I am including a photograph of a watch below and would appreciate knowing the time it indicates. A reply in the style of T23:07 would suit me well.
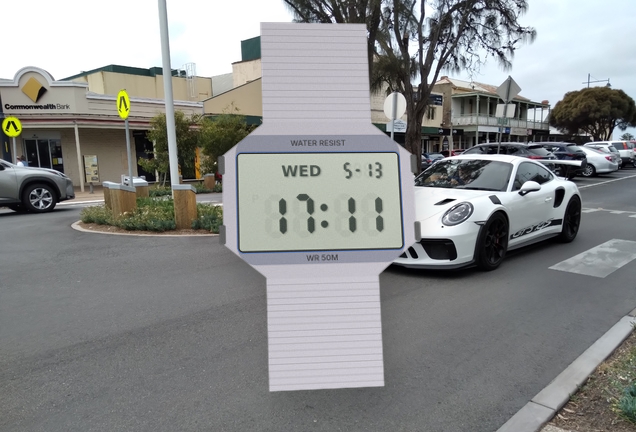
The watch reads T17:11
